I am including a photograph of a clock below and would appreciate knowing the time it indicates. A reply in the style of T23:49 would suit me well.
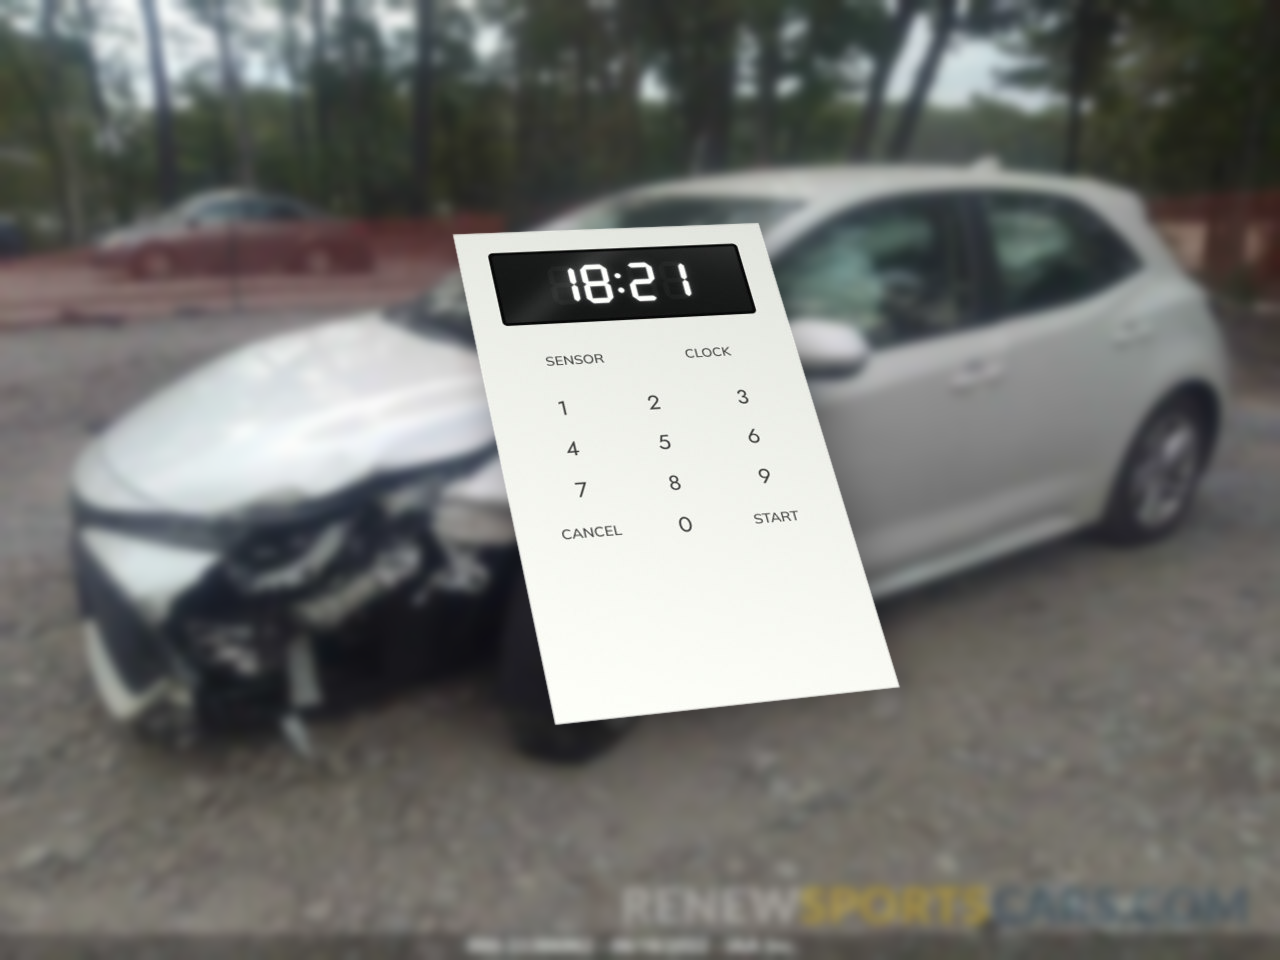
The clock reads T18:21
